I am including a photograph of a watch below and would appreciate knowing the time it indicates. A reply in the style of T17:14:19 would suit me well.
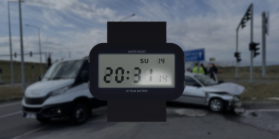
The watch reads T20:31:14
